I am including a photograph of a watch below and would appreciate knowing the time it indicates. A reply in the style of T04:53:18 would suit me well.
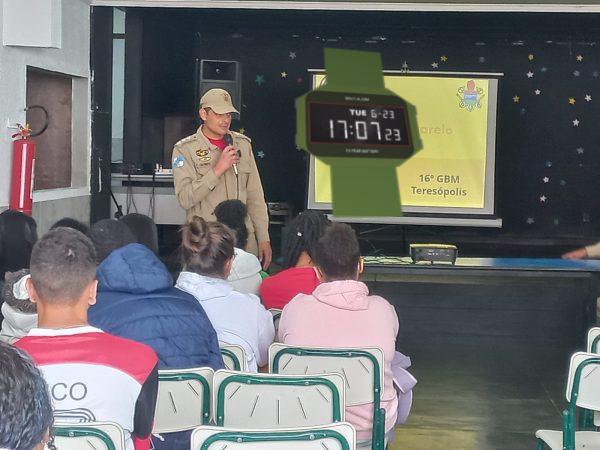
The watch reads T17:07:23
